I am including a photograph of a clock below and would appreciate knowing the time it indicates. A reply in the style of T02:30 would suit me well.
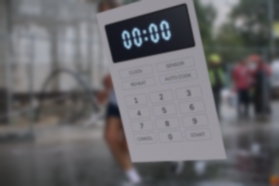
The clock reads T00:00
